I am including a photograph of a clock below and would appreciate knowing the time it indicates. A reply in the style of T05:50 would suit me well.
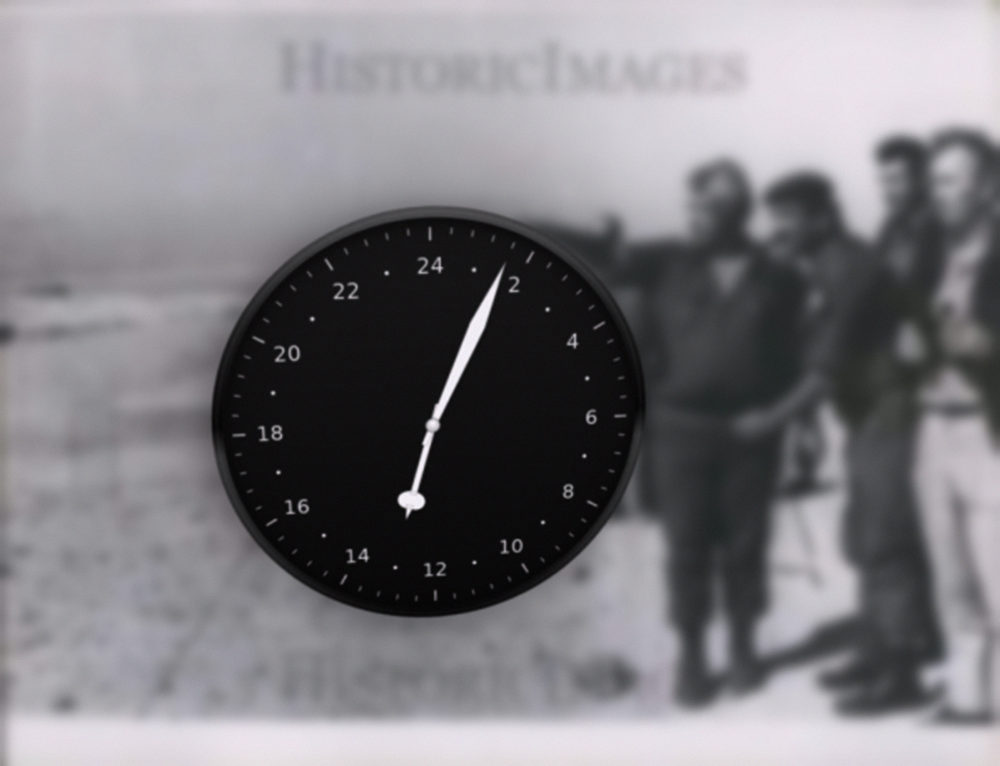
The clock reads T13:04
